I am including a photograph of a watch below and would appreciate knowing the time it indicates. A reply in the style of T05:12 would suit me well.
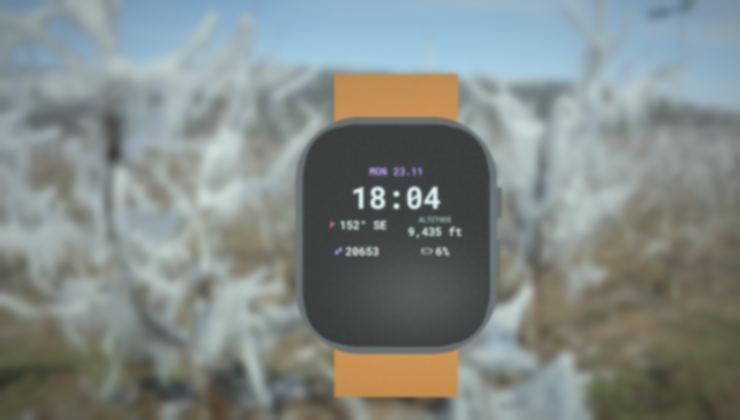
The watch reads T18:04
